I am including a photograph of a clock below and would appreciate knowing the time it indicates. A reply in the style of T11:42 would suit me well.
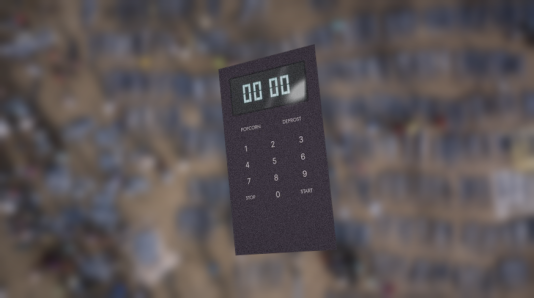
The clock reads T00:00
